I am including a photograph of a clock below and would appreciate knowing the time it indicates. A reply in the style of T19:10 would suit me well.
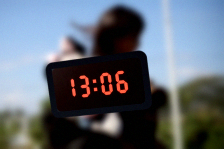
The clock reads T13:06
